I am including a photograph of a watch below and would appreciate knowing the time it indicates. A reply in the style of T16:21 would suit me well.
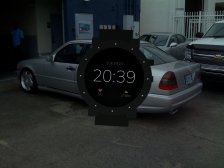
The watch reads T20:39
